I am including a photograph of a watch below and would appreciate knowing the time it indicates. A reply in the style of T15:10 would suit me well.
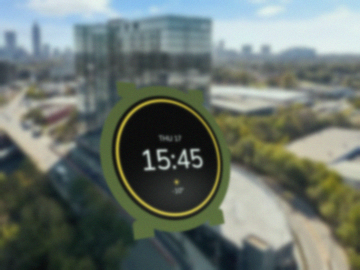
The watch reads T15:45
